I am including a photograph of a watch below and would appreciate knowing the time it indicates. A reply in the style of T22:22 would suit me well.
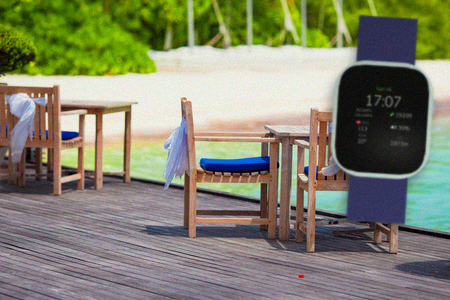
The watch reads T17:07
